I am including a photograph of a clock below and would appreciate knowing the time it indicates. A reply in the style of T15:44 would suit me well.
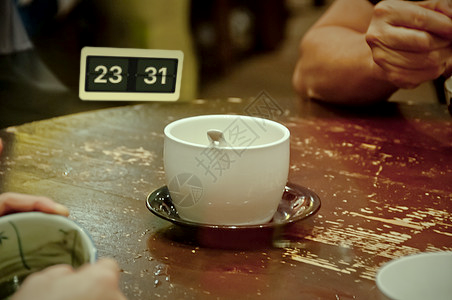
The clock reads T23:31
